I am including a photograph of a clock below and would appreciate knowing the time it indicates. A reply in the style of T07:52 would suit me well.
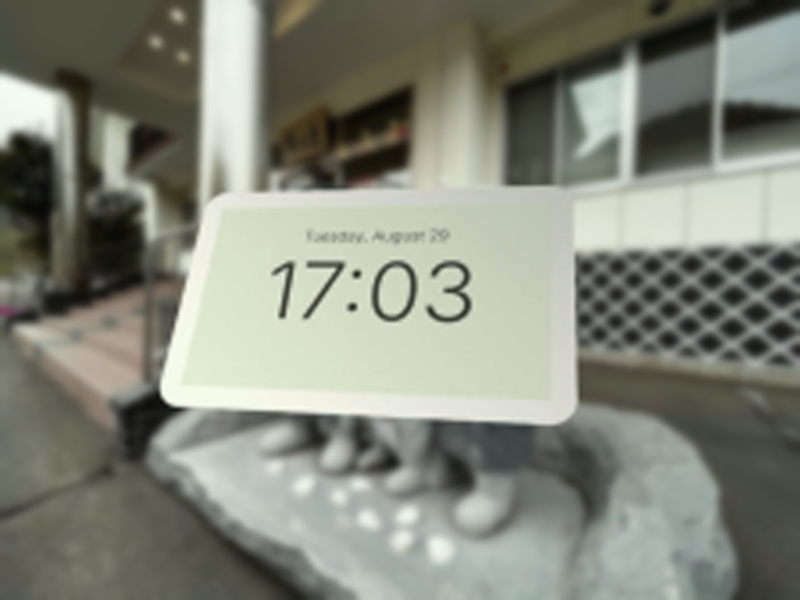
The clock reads T17:03
